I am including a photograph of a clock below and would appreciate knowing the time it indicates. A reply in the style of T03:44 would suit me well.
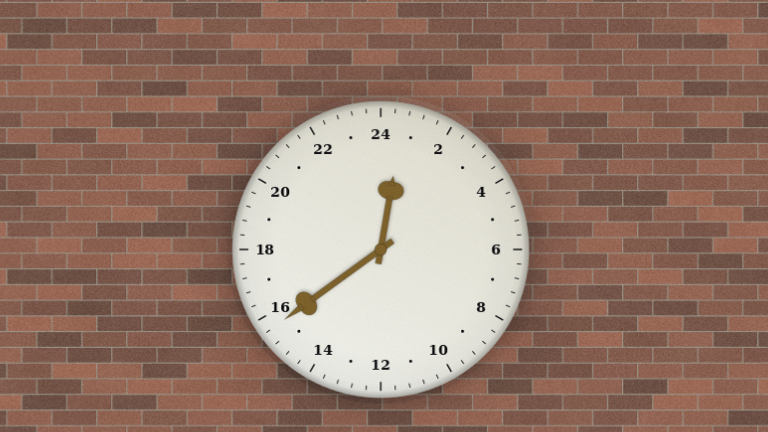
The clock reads T00:39
